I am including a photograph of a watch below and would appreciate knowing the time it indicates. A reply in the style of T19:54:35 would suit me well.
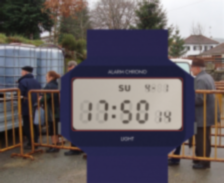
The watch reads T17:50:14
